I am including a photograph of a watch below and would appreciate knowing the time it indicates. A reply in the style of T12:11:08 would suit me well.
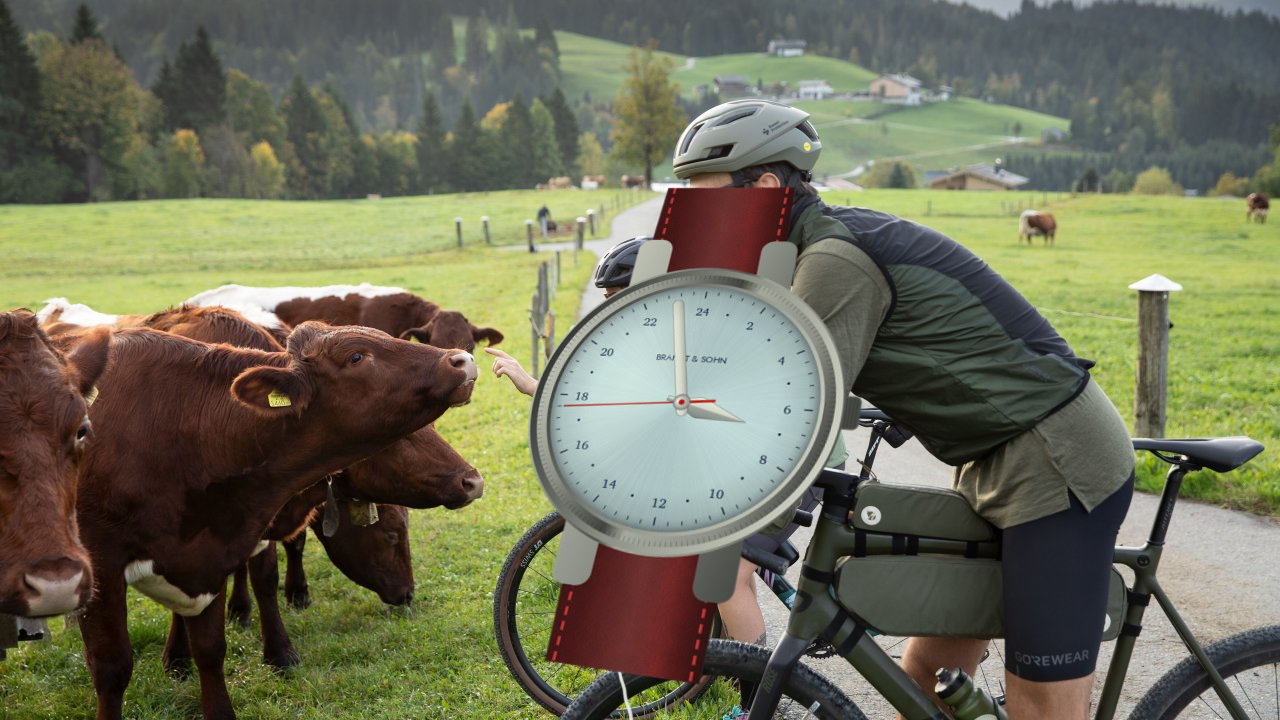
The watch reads T06:57:44
